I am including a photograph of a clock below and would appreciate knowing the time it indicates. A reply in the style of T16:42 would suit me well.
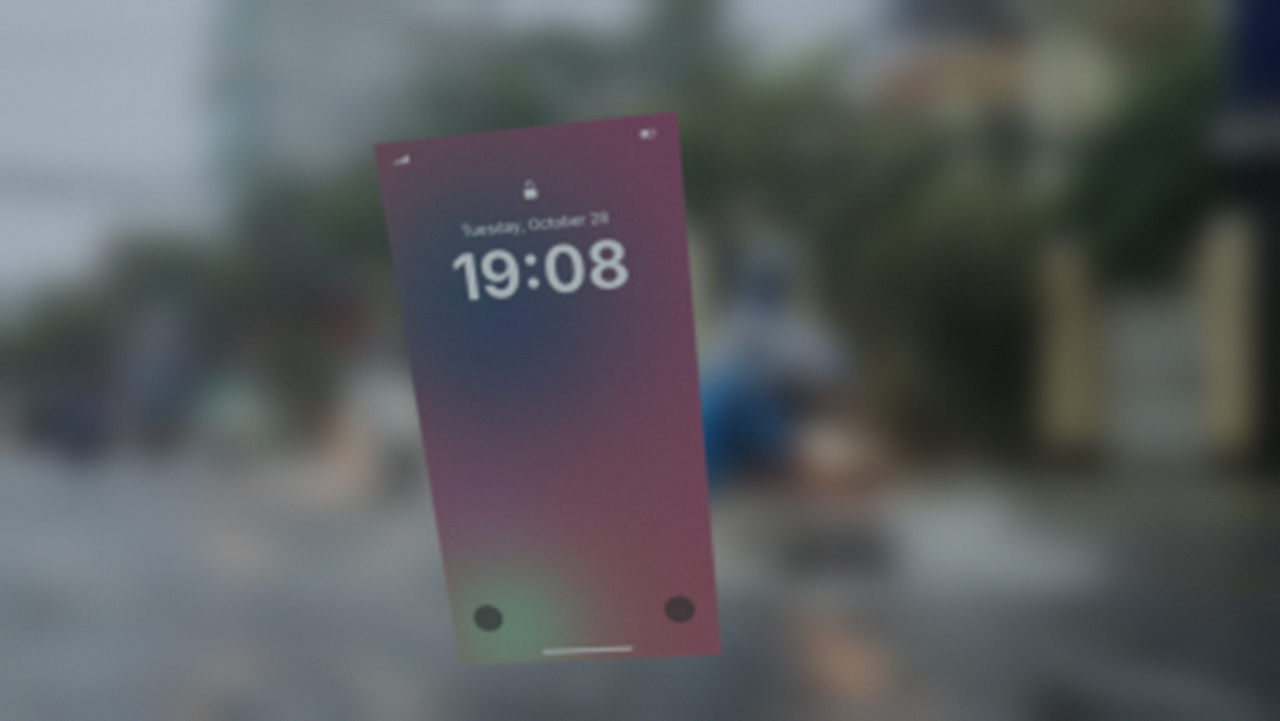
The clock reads T19:08
